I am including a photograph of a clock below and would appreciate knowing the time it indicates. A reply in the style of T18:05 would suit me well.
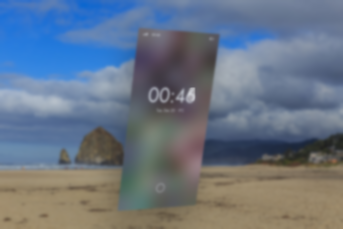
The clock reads T00:46
